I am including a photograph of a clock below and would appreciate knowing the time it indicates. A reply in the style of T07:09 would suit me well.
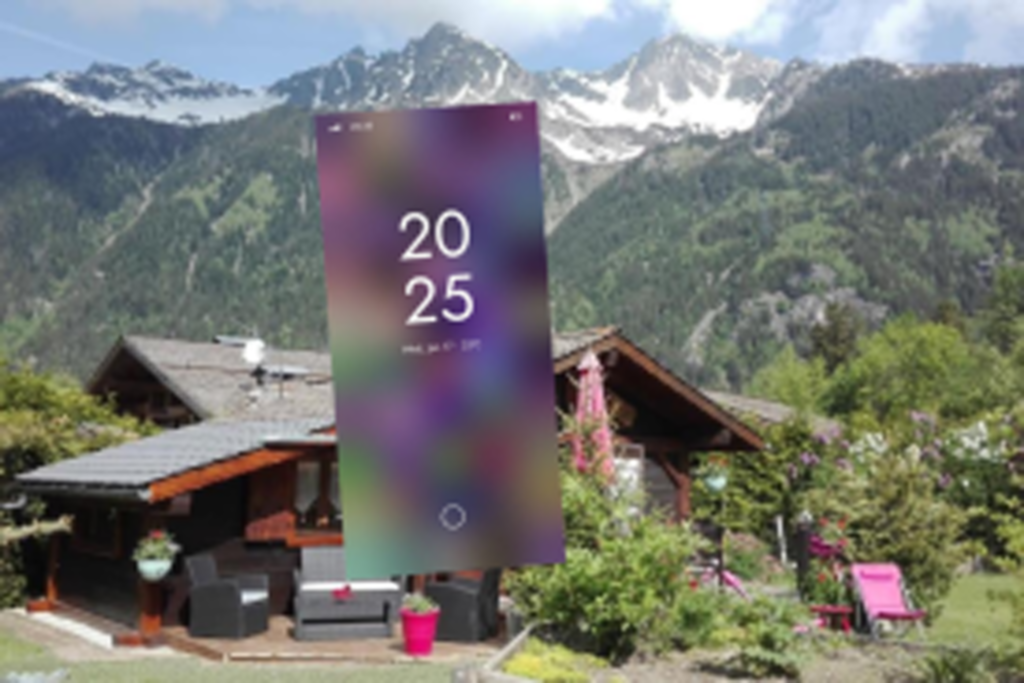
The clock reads T20:25
